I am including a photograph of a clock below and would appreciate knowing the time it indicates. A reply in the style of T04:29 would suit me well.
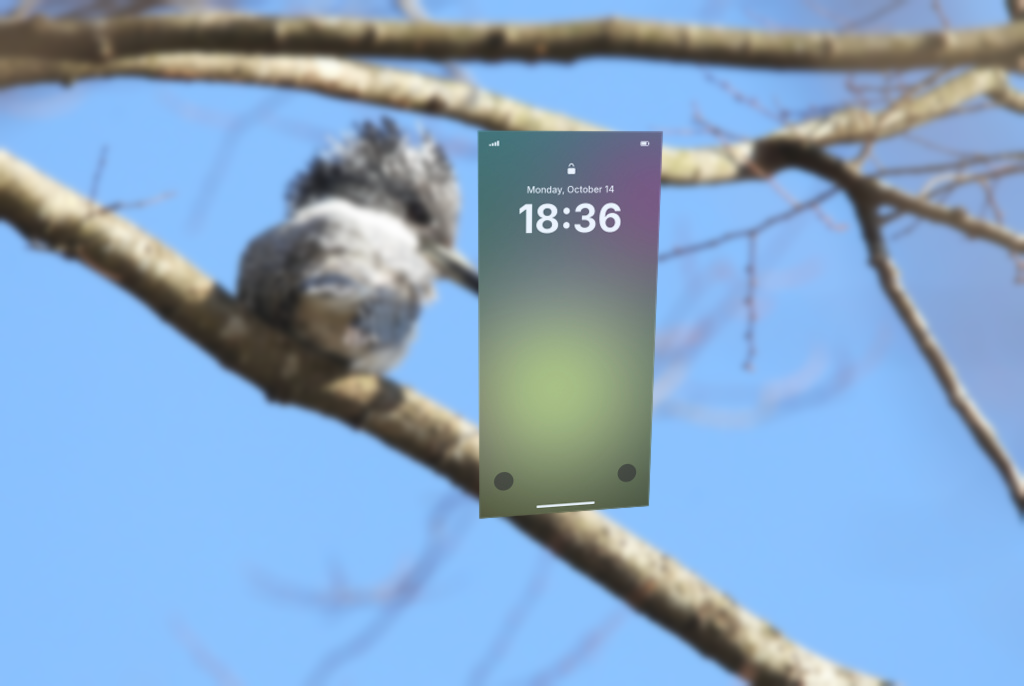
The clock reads T18:36
